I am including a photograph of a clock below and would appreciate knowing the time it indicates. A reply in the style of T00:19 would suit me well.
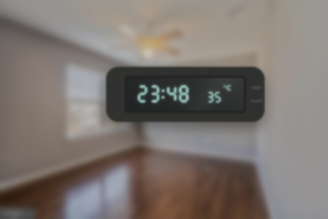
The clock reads T23:48
